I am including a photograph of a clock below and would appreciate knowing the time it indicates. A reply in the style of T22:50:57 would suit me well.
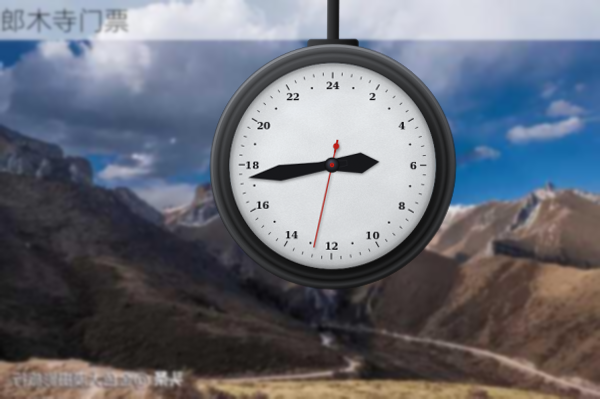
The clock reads T05:43:32
